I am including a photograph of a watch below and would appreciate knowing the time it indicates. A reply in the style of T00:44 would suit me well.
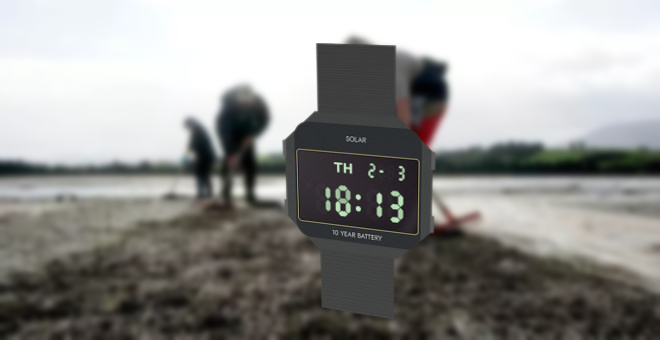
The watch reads T18:13
